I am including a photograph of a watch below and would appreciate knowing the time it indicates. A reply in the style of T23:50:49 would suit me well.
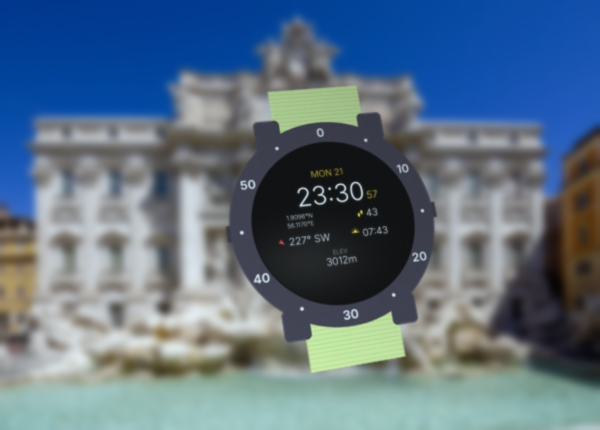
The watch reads T23:30:57
